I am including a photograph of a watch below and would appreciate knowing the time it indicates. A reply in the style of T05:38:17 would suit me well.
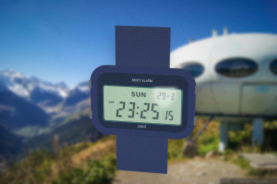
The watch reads T23:25:15
